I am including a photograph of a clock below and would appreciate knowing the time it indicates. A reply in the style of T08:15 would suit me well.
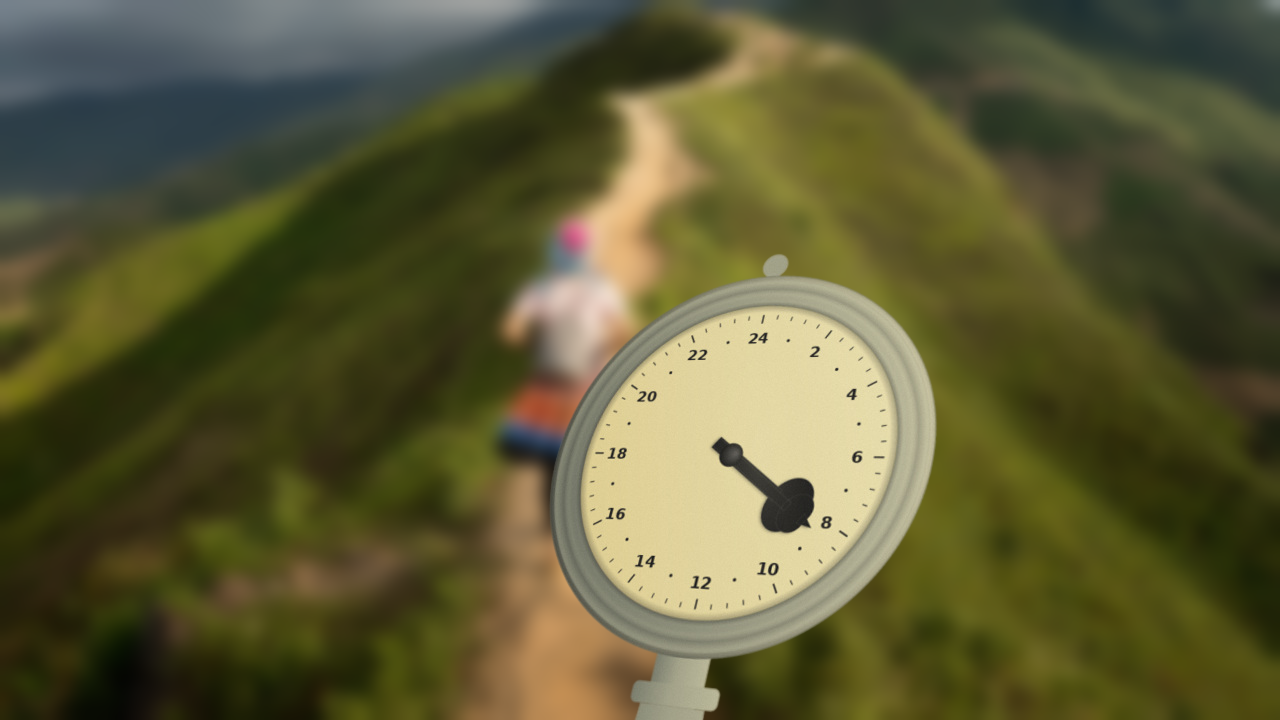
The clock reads T08:21
